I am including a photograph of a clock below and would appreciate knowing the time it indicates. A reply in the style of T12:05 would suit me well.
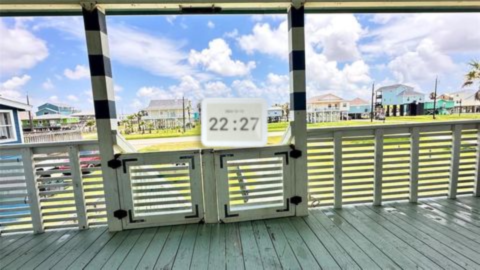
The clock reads T22:27
